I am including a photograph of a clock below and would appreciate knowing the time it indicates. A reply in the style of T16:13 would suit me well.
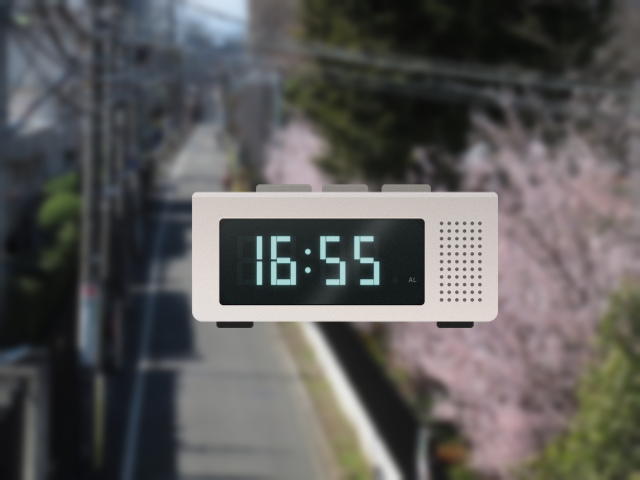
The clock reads T16:55
